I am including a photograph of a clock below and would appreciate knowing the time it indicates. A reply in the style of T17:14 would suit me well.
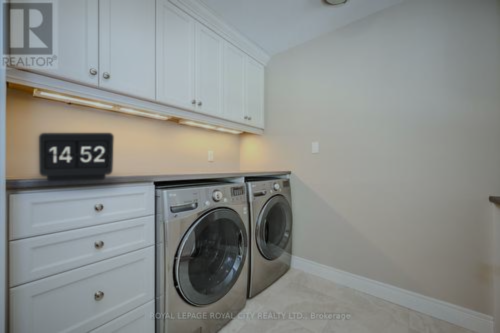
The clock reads T14:52
